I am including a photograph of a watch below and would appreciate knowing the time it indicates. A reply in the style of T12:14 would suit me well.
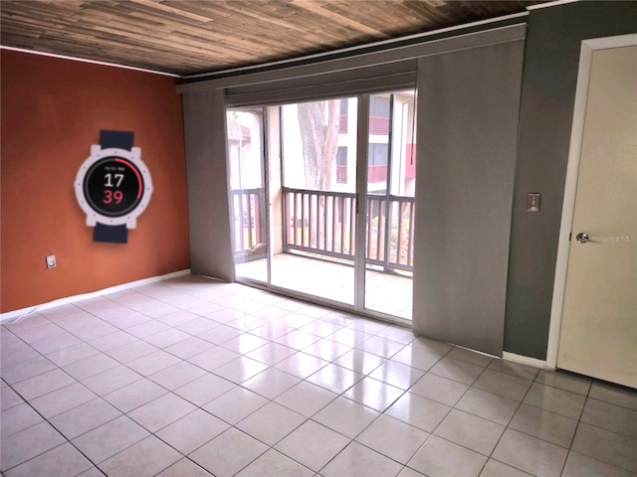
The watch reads T17:39
